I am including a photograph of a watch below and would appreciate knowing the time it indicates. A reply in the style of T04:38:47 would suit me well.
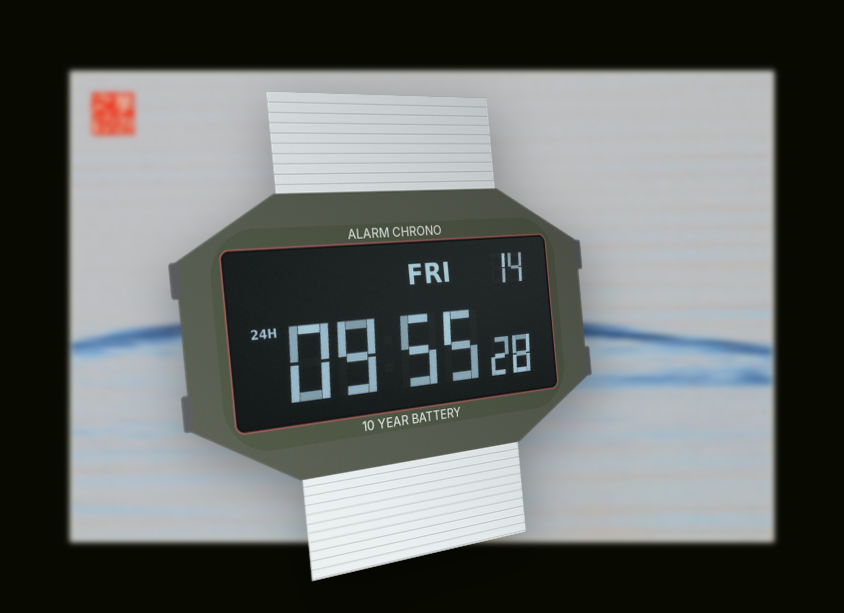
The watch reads T09:55:28
